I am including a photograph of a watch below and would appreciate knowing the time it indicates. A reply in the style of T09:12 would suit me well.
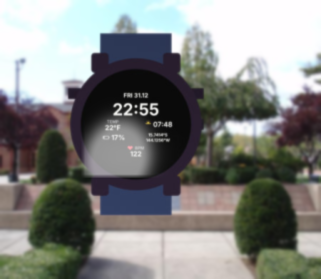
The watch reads T22:55
